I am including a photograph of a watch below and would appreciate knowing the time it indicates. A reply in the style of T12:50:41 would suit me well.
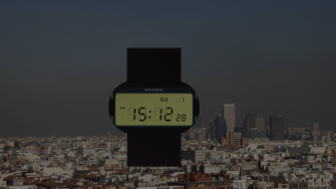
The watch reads T15:12:28
